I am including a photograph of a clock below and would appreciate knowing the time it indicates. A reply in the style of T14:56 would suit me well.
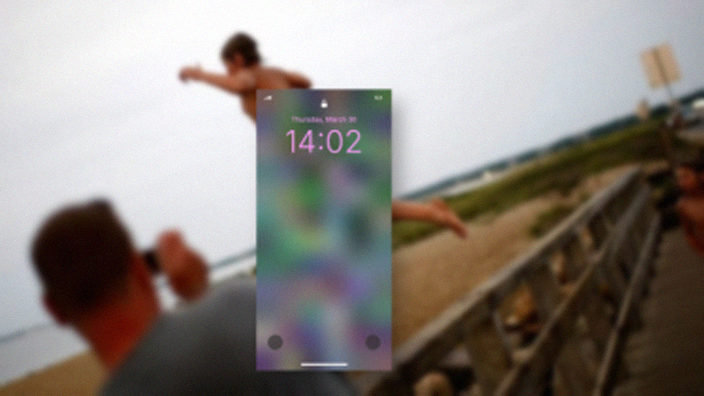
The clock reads T14:02
